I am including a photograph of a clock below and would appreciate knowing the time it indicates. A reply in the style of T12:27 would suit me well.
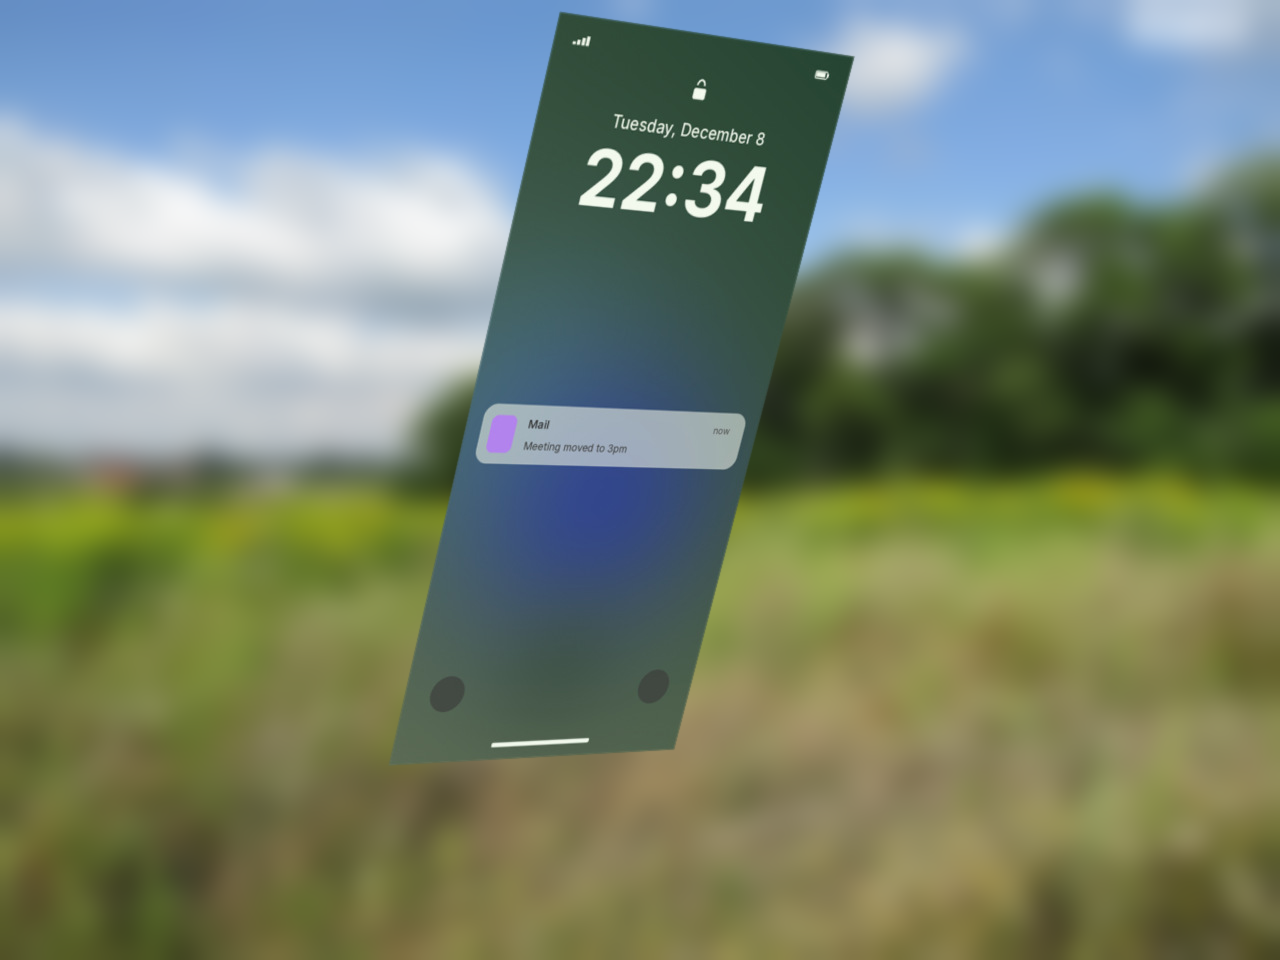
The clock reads T22:34
